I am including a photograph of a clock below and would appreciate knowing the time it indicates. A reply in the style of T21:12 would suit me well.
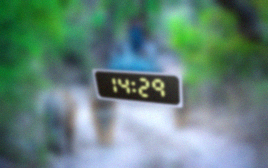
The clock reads T14:29
